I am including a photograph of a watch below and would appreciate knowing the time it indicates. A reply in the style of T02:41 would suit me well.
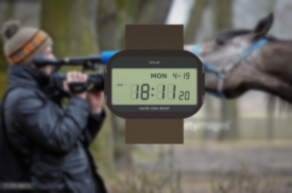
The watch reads T18:11
